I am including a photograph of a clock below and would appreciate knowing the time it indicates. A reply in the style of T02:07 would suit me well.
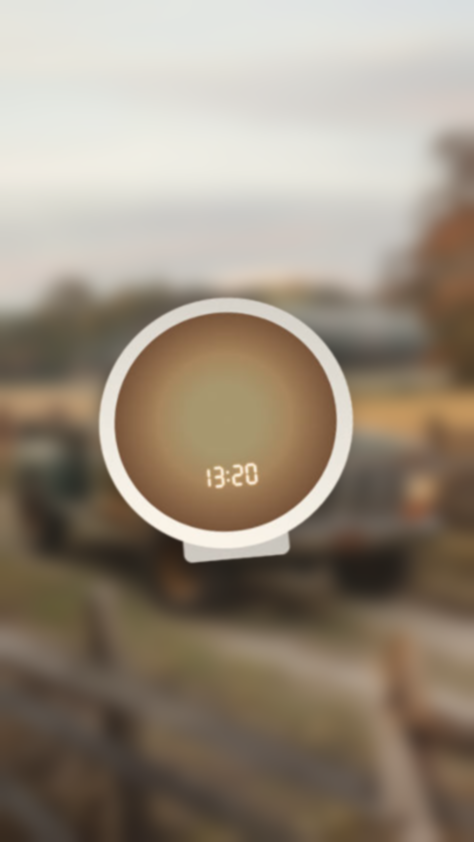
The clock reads T13:20
